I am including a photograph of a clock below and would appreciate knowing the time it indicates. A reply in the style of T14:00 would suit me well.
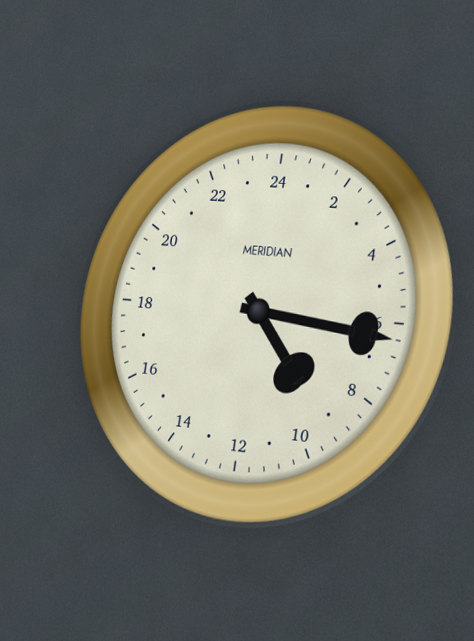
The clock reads T09:16
